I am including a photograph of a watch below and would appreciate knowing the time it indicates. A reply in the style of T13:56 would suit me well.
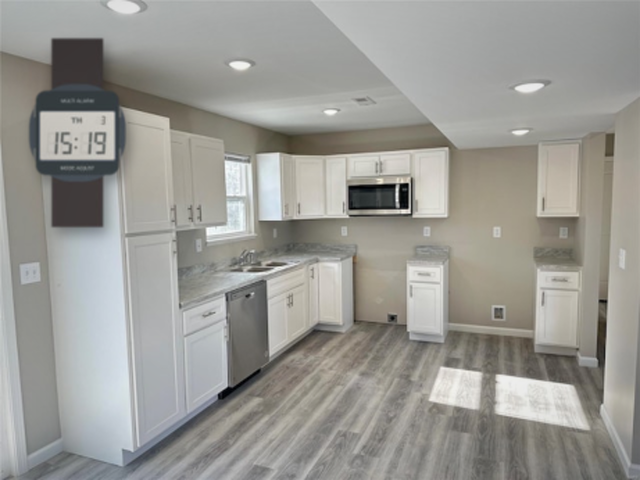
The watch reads T15:19
